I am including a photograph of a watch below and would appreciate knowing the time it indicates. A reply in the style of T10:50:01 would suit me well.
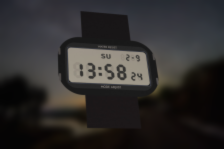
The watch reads T13:58:24
